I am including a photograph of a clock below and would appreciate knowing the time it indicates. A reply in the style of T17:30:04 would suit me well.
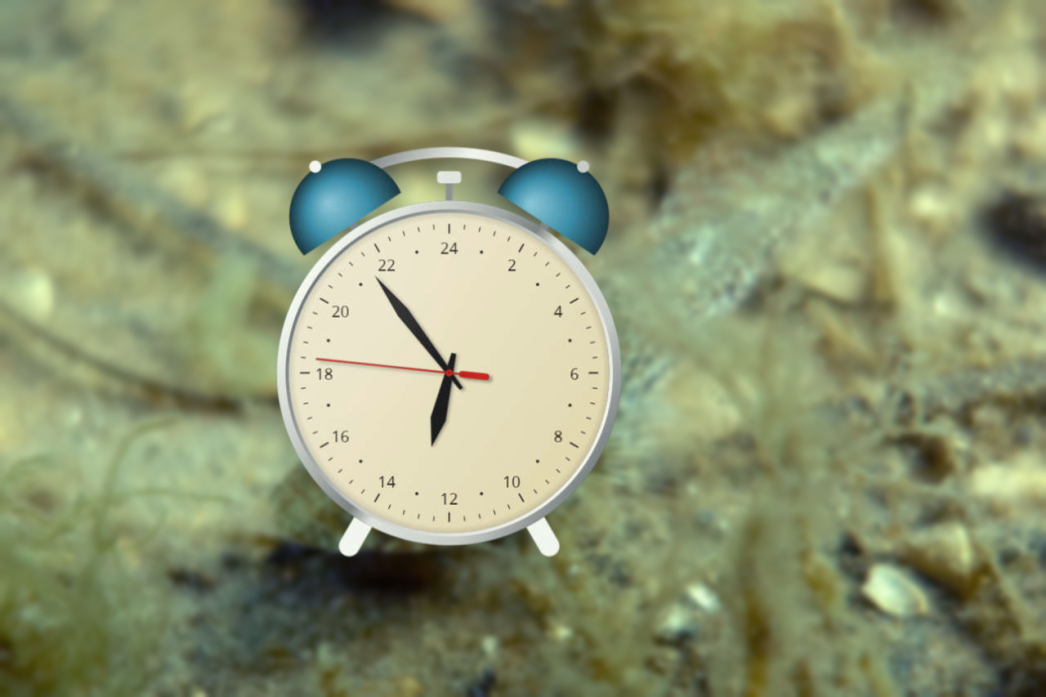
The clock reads T12:53:46
